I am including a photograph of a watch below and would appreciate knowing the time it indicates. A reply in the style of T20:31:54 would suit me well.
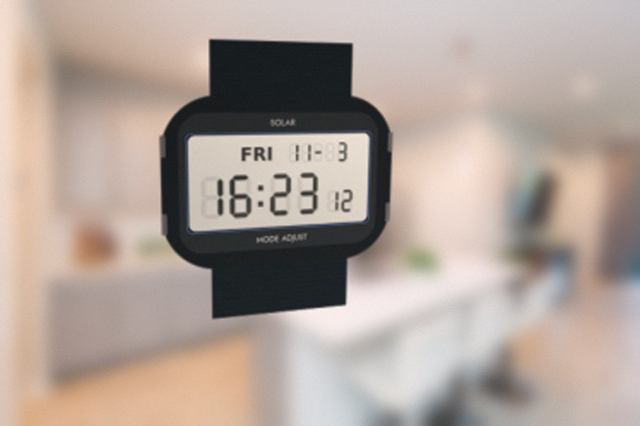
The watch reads T16:23:12
